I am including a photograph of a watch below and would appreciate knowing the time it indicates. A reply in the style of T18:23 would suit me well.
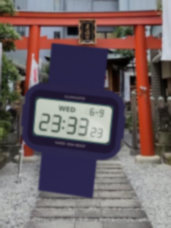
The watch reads T23:33
